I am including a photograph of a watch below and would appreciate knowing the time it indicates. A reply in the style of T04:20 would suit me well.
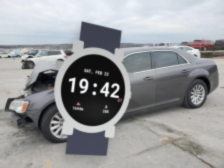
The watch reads T19:42
